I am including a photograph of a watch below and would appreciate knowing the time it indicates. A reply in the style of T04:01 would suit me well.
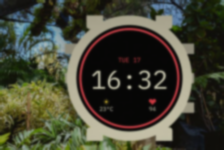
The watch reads T16:32
